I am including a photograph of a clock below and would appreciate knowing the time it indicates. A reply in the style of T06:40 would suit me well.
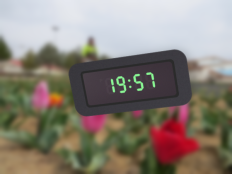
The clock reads T19:57
